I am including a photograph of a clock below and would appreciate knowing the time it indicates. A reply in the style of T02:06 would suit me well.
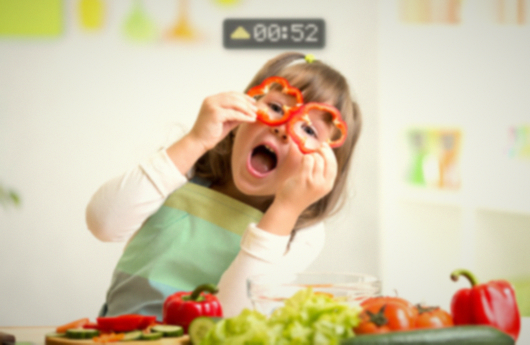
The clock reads T00:52
